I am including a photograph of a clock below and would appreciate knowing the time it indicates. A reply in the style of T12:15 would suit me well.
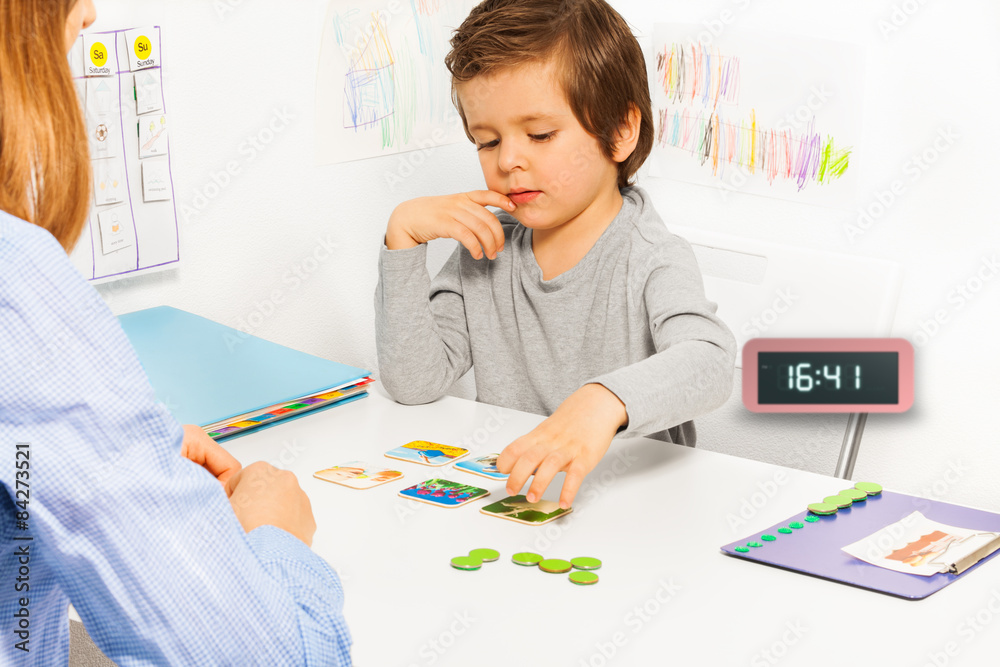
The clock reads T16:41
